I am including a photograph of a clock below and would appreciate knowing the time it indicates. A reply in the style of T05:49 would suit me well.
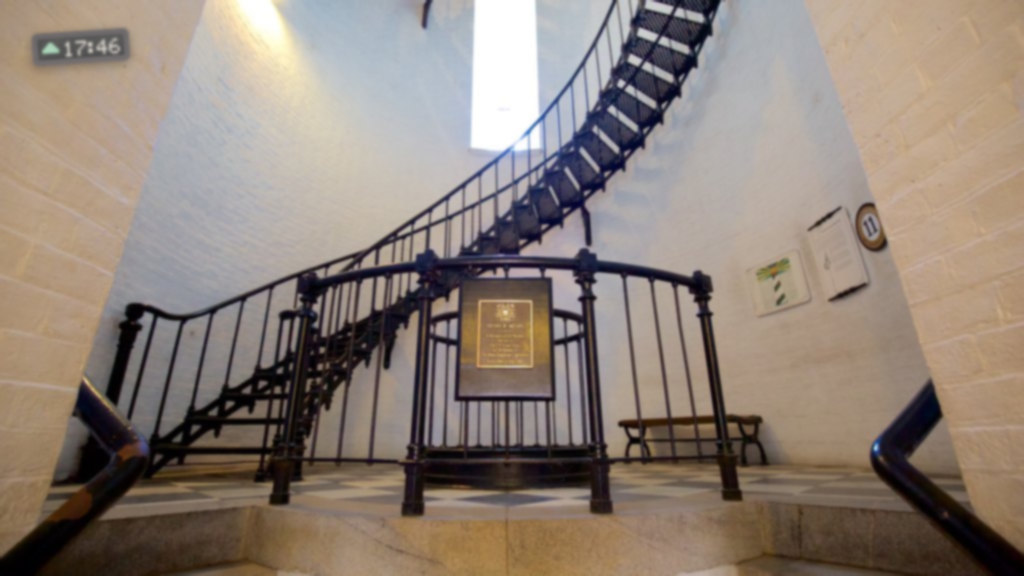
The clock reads T17:46
